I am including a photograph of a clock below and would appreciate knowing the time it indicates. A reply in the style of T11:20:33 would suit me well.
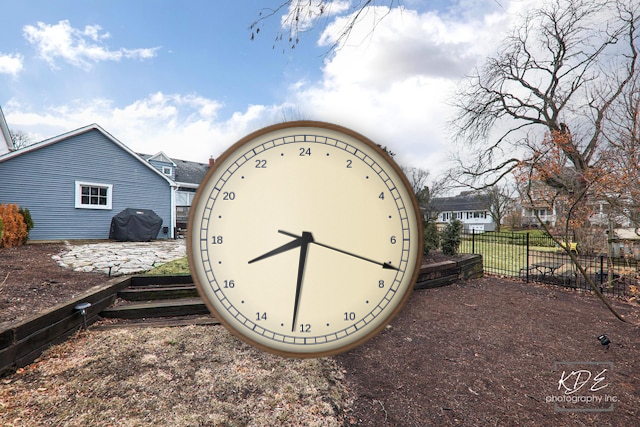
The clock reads T16:31:18
